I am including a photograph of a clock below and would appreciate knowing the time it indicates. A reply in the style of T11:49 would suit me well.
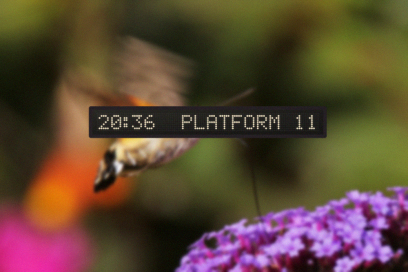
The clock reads T20:36
